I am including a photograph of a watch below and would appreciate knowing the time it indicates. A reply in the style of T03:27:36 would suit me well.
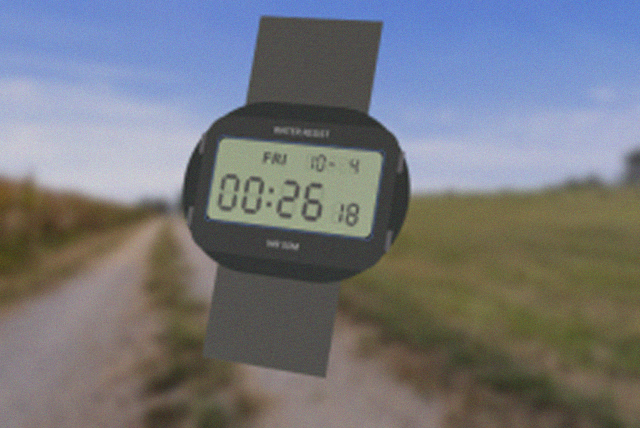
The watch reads T00:26:18
